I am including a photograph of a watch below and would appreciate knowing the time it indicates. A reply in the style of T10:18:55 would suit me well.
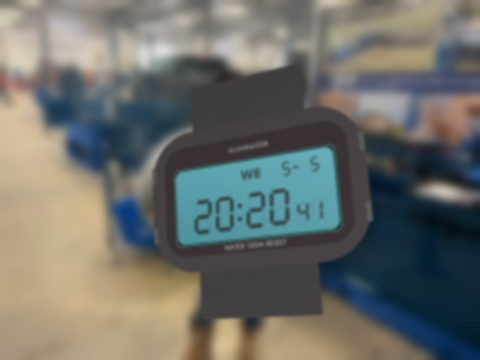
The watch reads T20:20:41
